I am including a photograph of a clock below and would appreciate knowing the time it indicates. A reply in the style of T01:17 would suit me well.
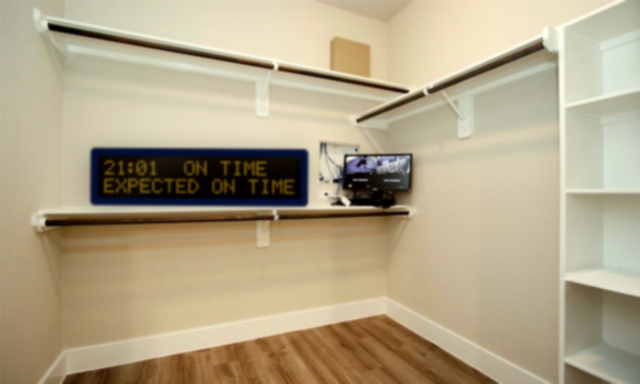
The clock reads T21:01
